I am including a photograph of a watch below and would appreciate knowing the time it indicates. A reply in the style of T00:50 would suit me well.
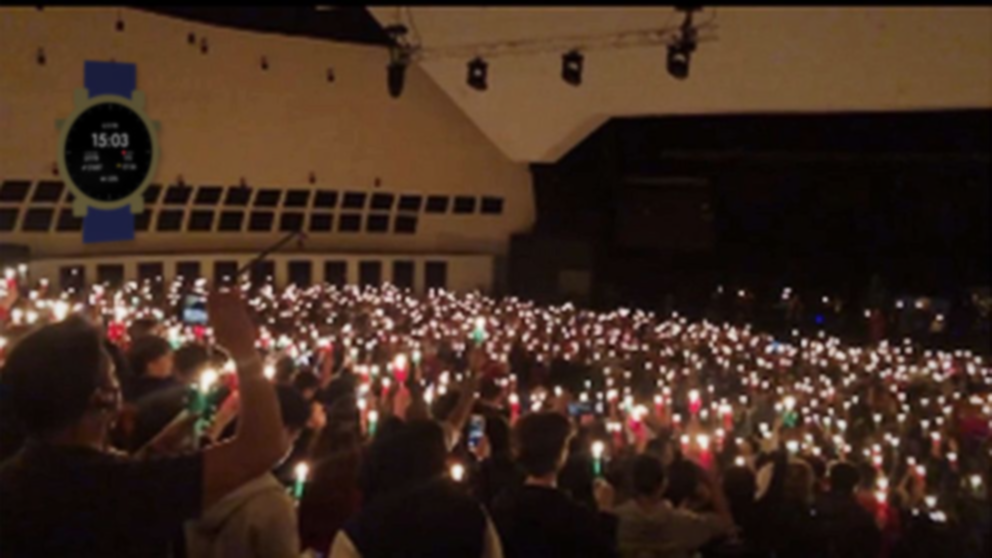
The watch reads T15:03
